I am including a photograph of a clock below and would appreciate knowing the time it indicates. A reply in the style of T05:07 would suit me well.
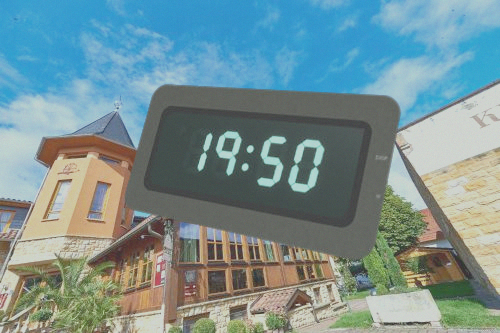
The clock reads T19:50
